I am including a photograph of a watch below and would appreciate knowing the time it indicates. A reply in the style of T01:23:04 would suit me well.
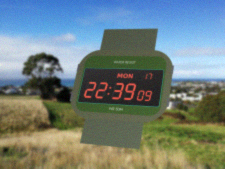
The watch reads T22:39:09
